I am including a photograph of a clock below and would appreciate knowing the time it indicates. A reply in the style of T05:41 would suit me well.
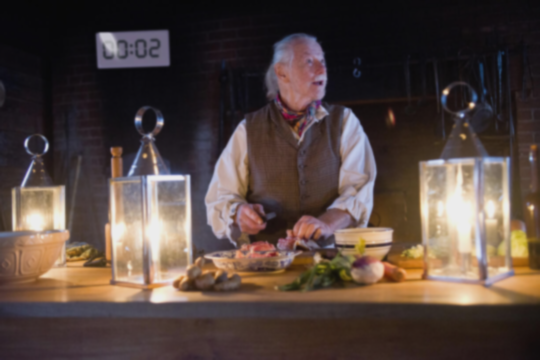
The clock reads T00:02
